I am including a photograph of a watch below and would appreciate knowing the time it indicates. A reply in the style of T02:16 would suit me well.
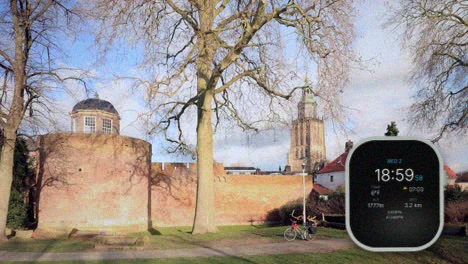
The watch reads T18:59
